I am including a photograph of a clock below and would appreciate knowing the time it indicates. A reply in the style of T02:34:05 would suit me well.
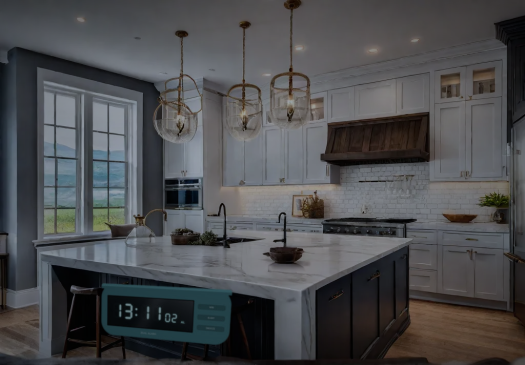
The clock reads T13:11:02
